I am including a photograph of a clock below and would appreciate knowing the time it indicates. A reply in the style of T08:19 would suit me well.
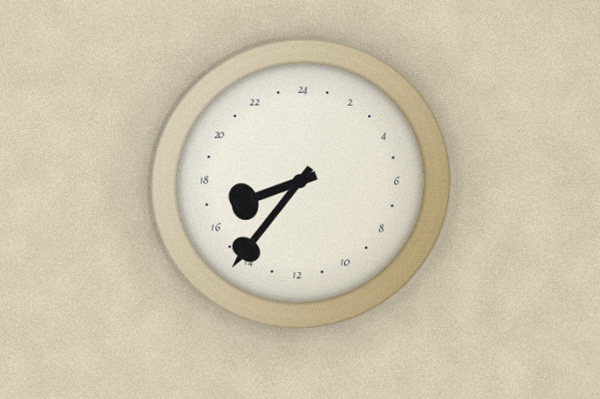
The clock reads T16:36
